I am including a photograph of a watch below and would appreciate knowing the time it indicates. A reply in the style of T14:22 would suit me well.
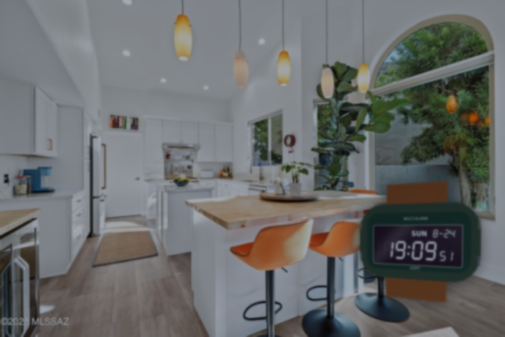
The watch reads T19:09
